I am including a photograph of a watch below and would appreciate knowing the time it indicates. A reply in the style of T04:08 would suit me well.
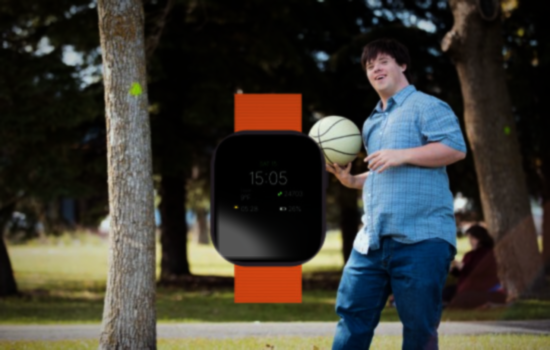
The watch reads T15:05
